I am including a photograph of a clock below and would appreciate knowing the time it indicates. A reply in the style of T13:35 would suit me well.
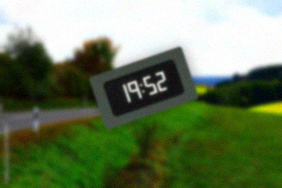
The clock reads T19:52
